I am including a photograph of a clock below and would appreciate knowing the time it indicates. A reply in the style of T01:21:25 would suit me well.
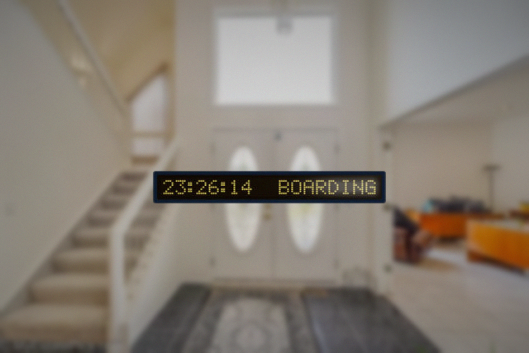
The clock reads T23:26:14
